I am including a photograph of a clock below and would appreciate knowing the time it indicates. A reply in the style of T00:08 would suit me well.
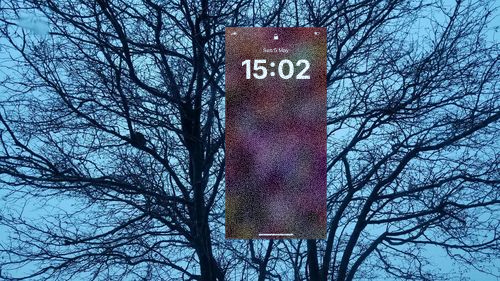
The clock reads T15:02
